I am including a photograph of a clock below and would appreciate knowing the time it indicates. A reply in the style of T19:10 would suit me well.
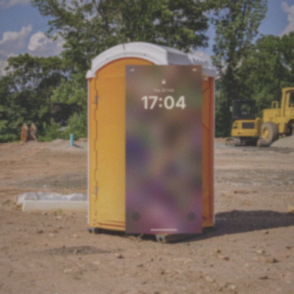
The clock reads T17:04
